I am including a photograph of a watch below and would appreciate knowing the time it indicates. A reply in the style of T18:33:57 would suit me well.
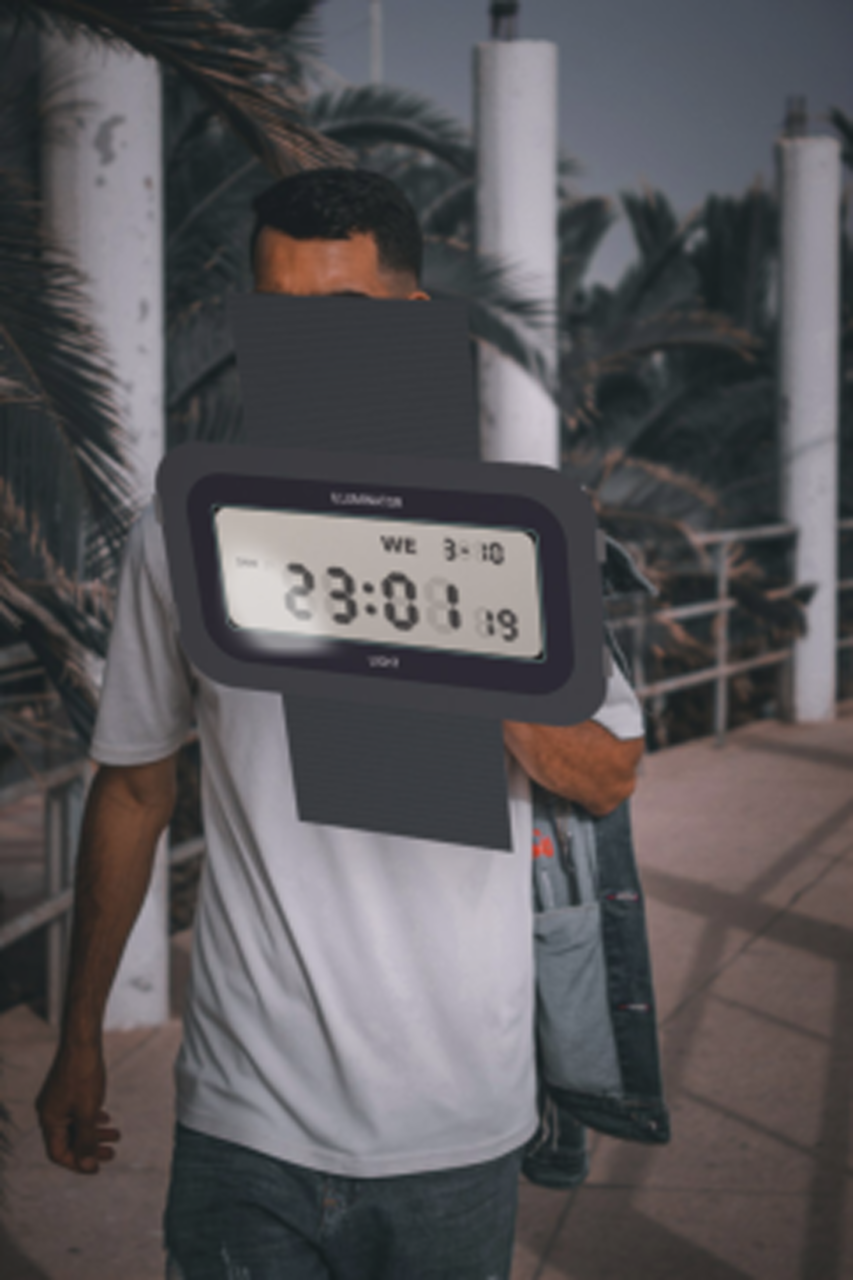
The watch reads T23:01:19
